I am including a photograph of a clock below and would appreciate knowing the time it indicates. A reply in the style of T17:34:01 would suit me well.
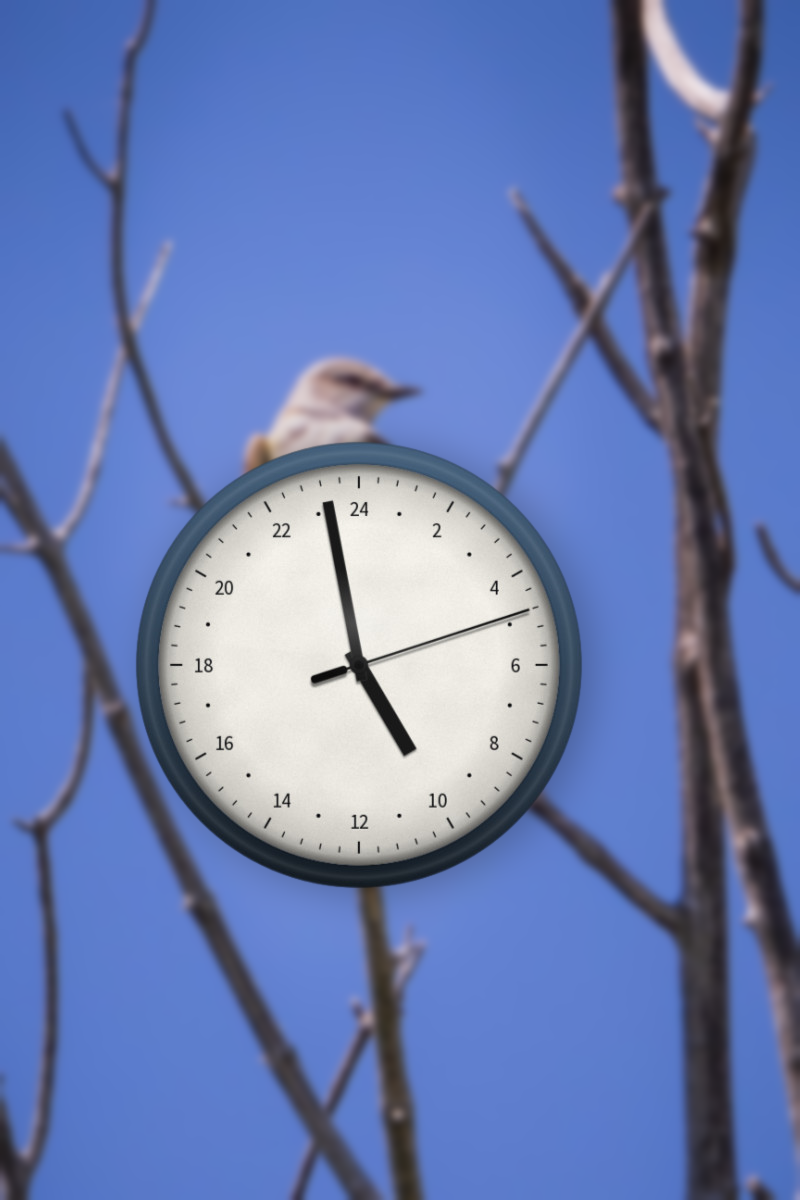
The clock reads T09:58:12
